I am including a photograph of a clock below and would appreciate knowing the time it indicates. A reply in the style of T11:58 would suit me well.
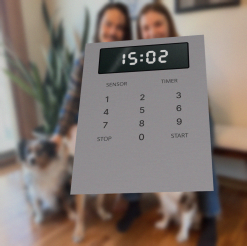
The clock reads T15:02
